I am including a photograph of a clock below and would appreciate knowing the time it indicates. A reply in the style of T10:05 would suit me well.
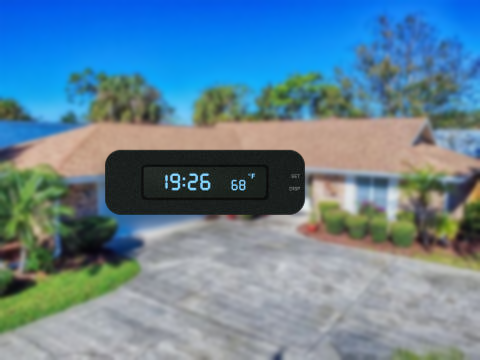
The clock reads T19:26
